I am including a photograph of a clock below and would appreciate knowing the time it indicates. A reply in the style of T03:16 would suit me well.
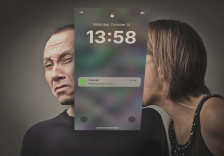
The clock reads T13:58
